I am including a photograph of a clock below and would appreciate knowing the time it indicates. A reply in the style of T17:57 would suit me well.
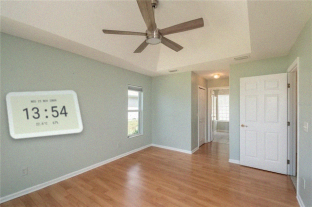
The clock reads T13:54
